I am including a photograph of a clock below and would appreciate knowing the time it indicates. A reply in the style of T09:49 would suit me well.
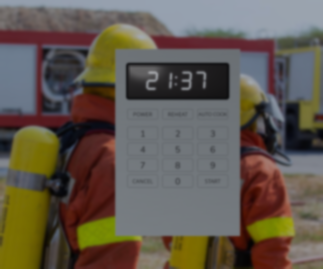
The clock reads T21:37
